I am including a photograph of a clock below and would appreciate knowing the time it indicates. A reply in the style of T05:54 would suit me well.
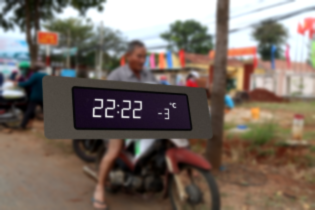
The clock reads T22:22
